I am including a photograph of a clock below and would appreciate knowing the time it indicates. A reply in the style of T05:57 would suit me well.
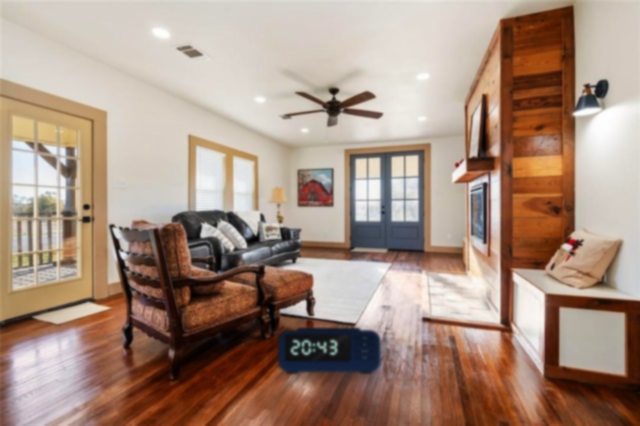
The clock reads T20:43
